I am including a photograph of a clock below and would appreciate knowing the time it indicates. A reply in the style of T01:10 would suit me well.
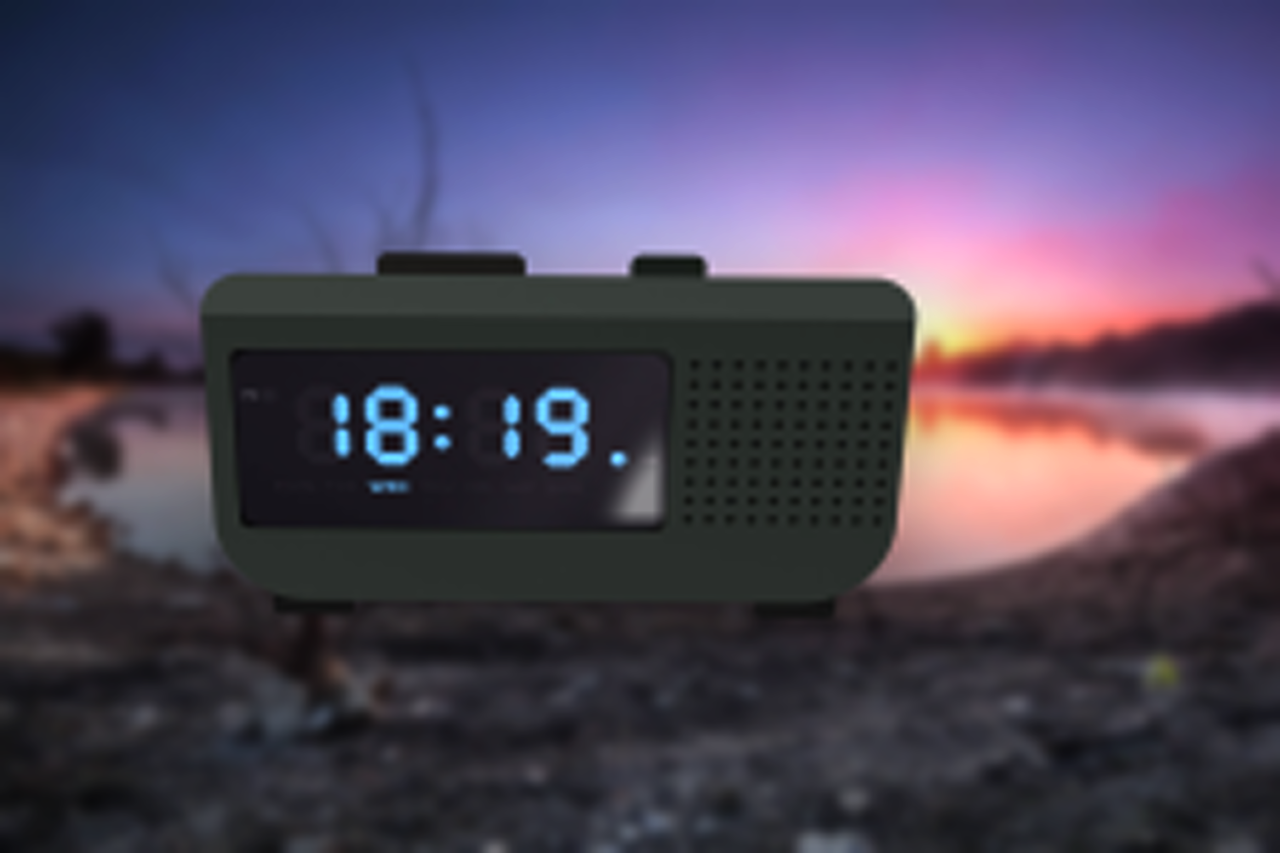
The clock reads T18:19
